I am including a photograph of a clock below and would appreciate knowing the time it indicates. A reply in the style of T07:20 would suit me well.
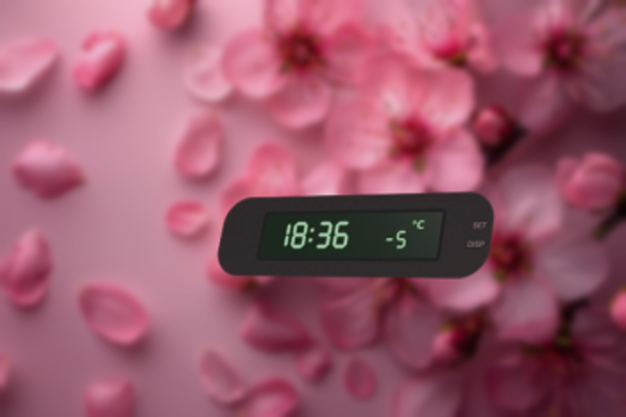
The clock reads T18:36
